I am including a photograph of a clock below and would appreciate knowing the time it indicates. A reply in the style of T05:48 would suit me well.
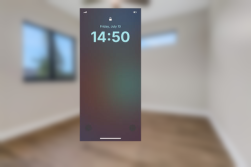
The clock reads T14:50
